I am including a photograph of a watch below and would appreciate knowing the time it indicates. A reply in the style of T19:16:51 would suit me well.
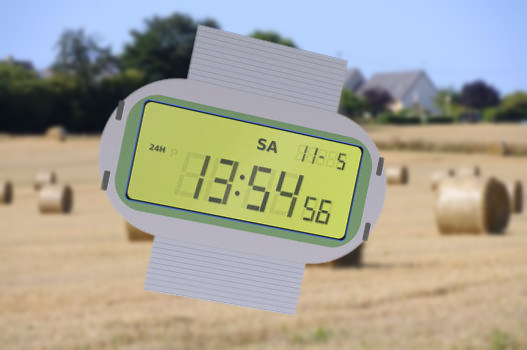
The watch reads T13:54:56
